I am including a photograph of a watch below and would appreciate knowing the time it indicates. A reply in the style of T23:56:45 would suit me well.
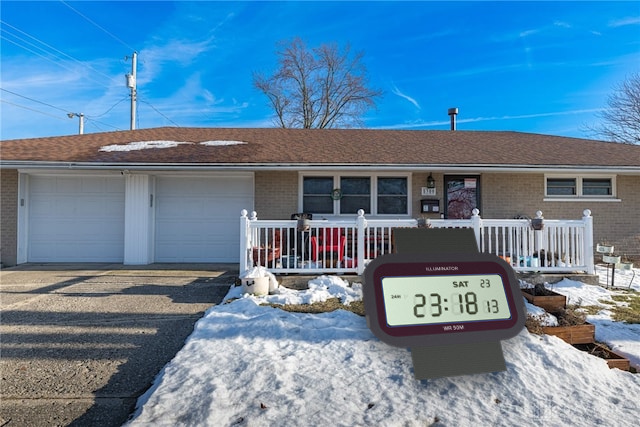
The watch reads T23:18:13
